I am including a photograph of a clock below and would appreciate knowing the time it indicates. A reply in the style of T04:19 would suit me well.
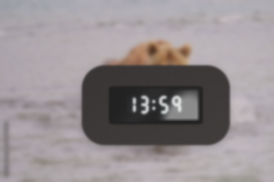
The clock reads T13:59
